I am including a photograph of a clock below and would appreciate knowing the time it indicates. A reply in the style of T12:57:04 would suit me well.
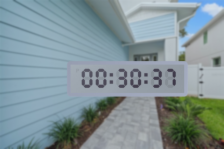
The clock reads T00:30:37
